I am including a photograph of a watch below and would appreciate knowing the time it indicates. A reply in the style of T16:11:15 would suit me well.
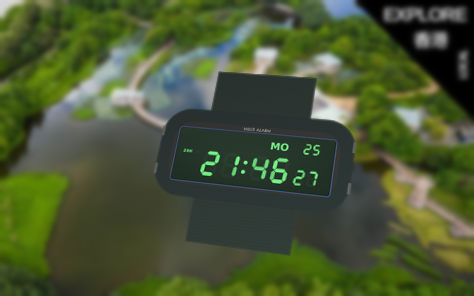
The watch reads T21:46:27
